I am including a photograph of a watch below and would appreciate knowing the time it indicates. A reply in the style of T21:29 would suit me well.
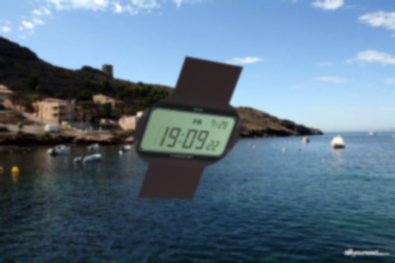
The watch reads T19:09
